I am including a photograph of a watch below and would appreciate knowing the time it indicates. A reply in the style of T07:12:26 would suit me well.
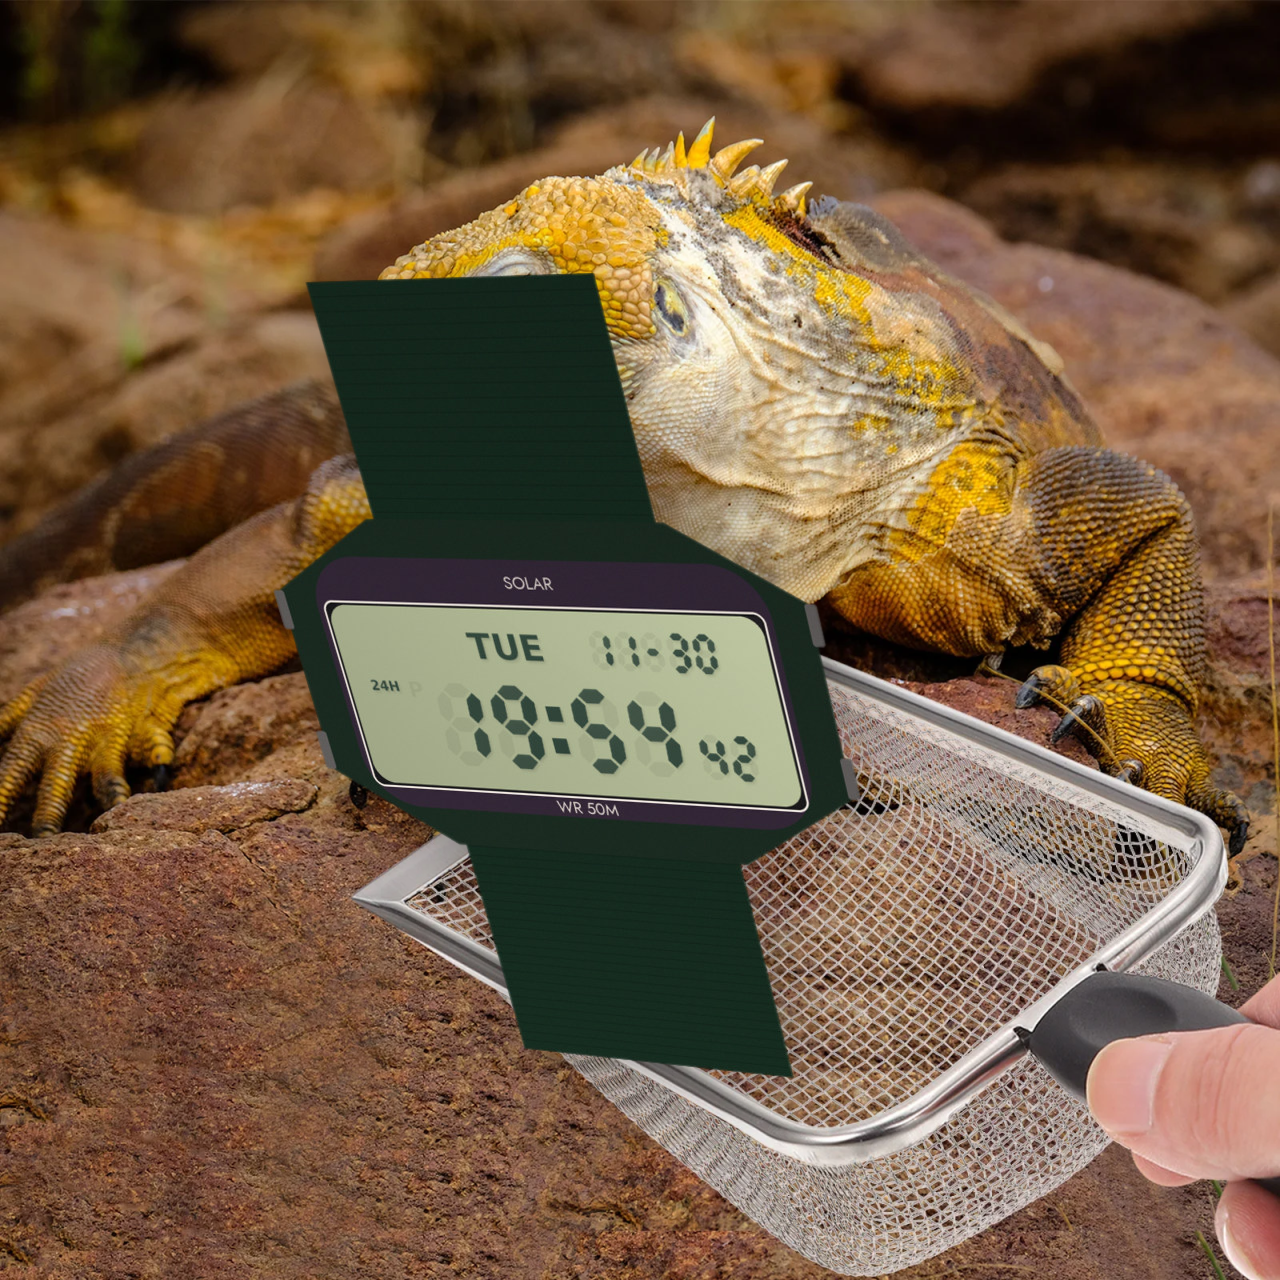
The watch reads T19:54:42
